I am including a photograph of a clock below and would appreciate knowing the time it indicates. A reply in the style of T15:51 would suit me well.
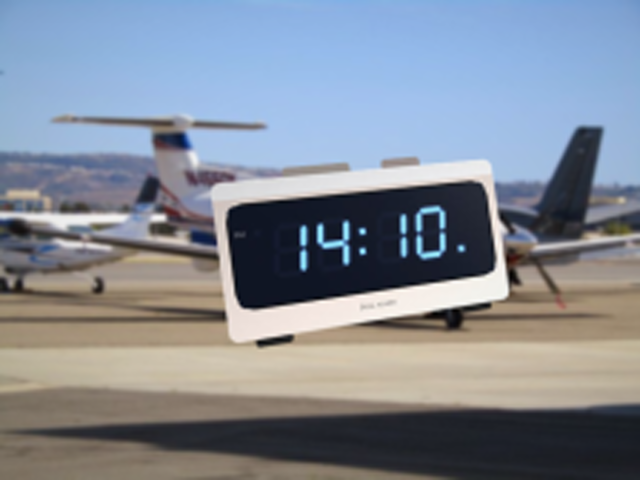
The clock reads T14:10
